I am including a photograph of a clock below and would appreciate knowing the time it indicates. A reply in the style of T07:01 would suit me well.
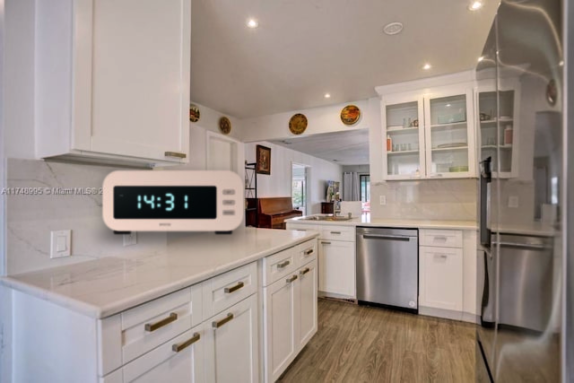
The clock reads T14:31
